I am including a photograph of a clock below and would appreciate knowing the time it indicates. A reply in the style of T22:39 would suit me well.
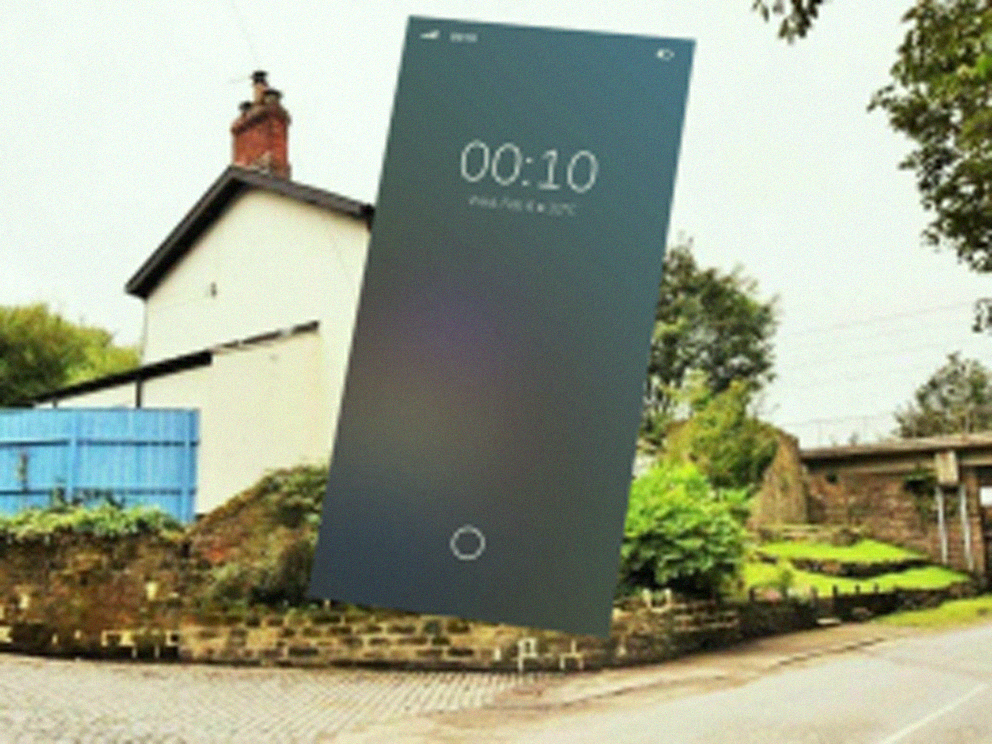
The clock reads T00:10
